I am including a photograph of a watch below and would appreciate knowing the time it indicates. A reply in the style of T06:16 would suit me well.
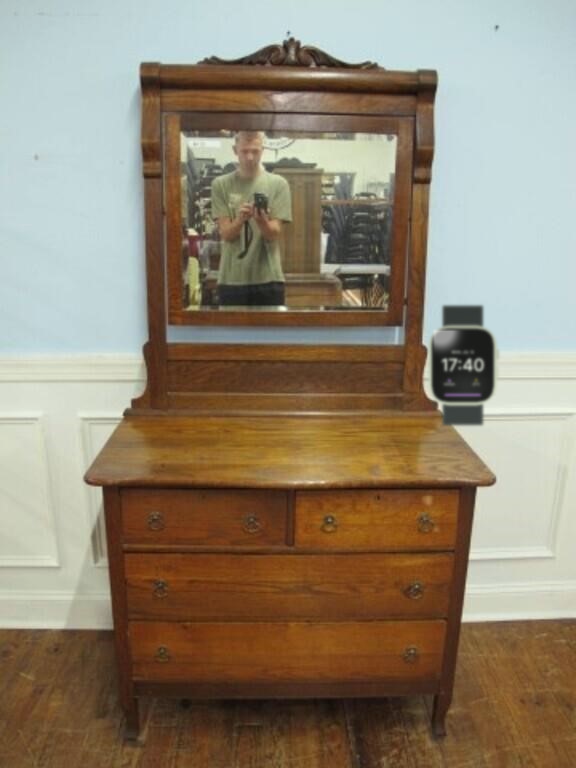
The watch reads T17:40
